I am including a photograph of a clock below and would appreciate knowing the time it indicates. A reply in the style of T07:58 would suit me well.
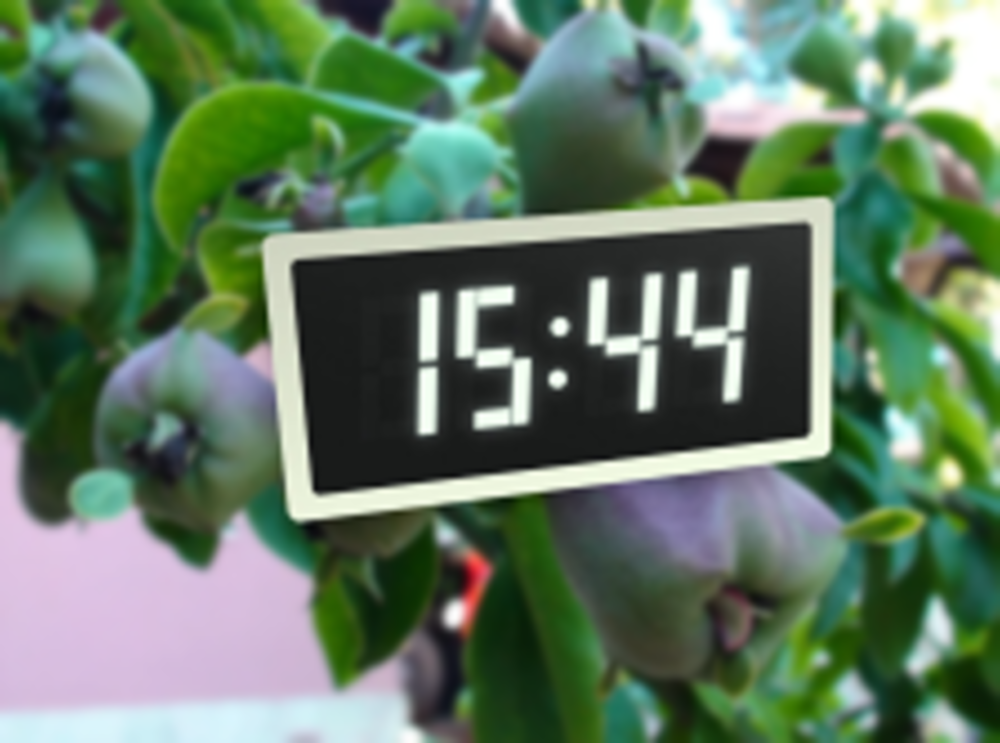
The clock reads T15:44
